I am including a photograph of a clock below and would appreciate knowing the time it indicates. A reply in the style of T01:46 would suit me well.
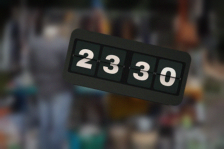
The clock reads T23:30
